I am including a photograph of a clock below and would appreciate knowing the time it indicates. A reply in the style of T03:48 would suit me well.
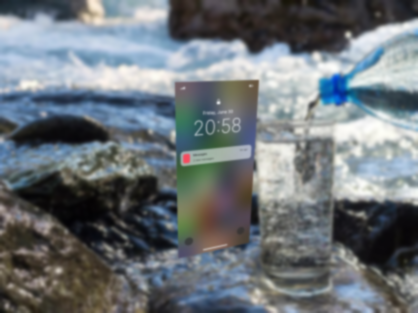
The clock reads T20:58
